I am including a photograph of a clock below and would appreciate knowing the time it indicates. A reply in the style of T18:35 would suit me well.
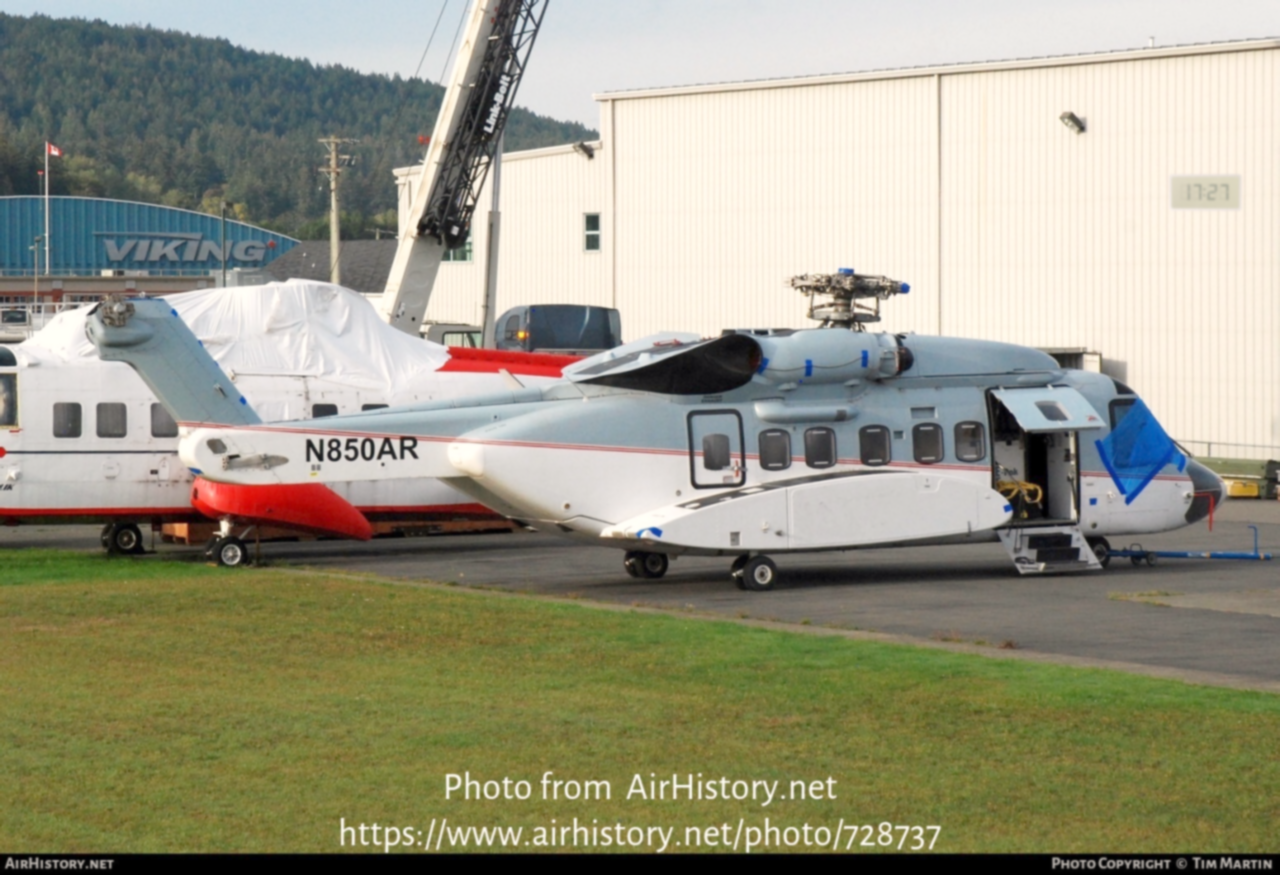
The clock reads T17:27
